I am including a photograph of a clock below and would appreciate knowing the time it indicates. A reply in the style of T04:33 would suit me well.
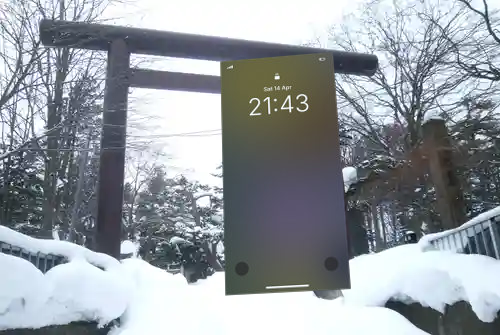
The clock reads T21:43
